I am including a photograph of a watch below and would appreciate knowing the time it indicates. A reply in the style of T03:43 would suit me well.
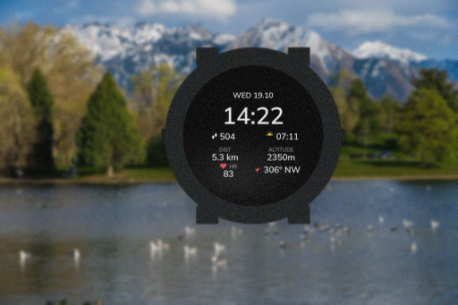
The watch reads T14:22
